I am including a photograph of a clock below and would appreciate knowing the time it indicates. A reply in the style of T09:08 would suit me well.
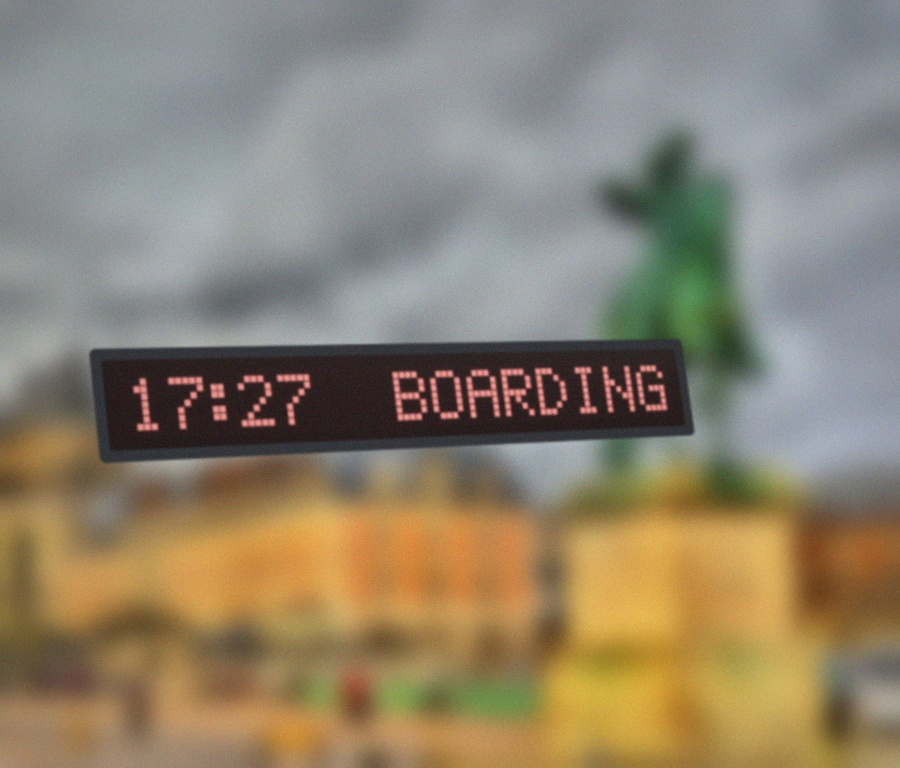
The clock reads T17:27
